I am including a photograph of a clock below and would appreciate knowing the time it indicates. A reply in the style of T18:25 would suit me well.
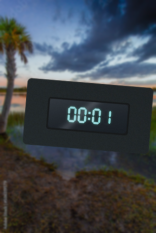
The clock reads T00:01
